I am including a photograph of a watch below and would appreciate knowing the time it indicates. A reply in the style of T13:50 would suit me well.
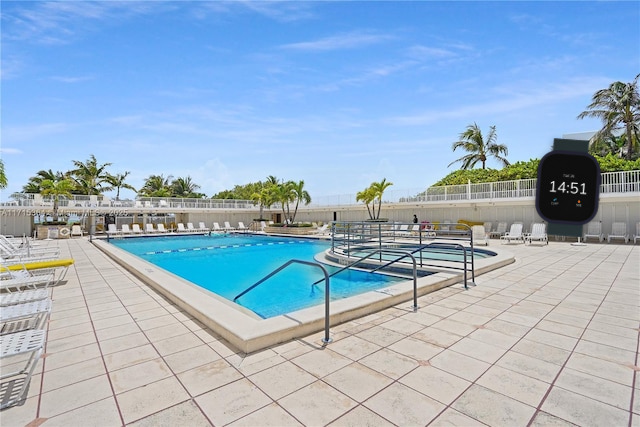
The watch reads T14:51
